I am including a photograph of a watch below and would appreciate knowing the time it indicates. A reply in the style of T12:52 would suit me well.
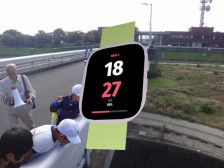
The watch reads T18:27
